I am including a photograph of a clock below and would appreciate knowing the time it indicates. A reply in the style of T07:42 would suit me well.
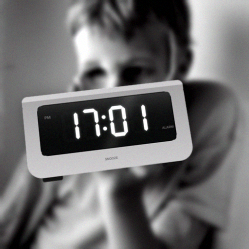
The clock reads T17:01
